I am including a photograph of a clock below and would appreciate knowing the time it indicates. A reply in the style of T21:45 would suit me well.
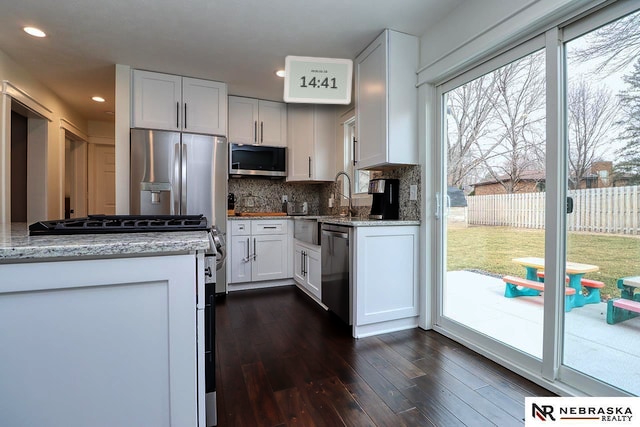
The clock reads T14:41
